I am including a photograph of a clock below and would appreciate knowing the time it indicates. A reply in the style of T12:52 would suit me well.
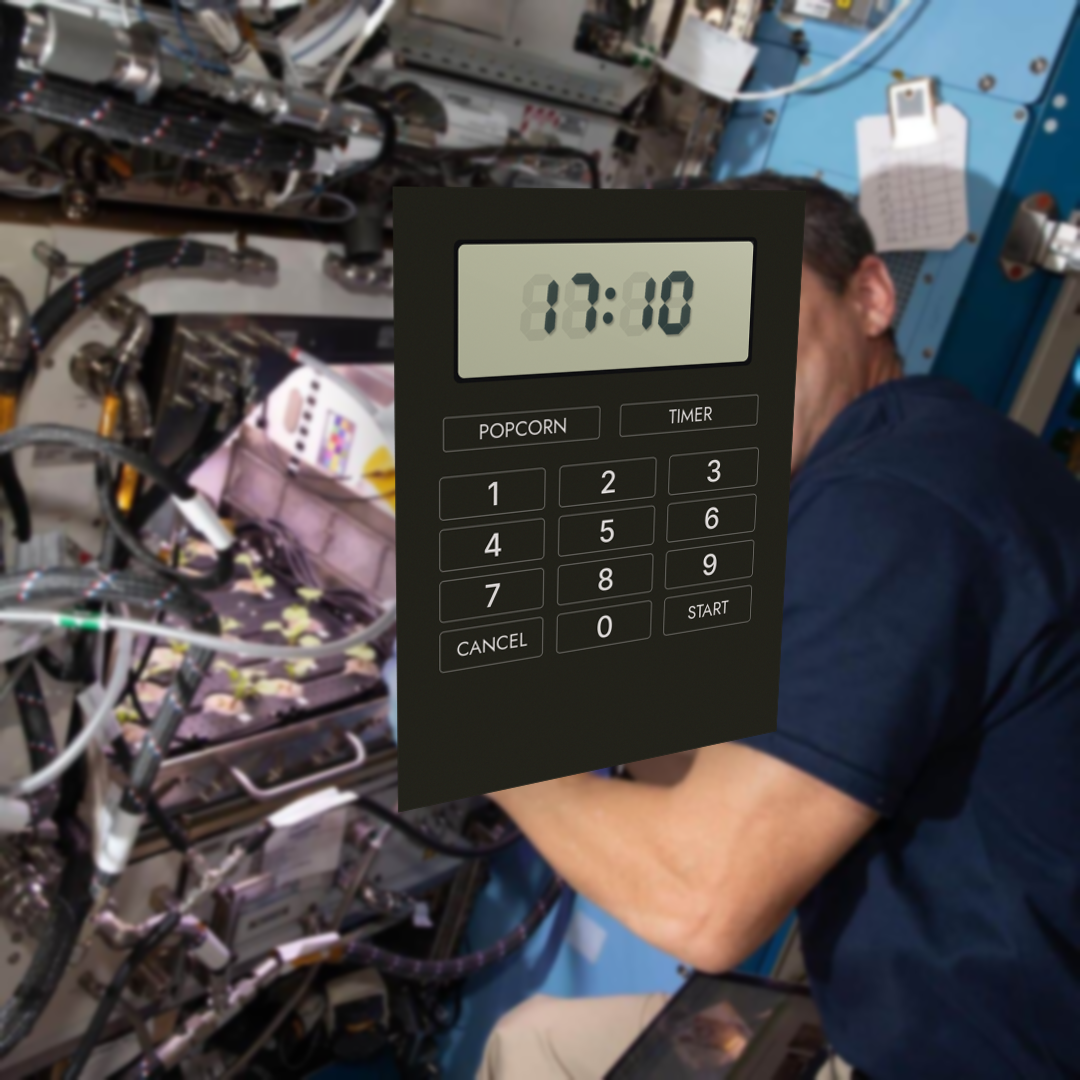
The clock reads T17:10
